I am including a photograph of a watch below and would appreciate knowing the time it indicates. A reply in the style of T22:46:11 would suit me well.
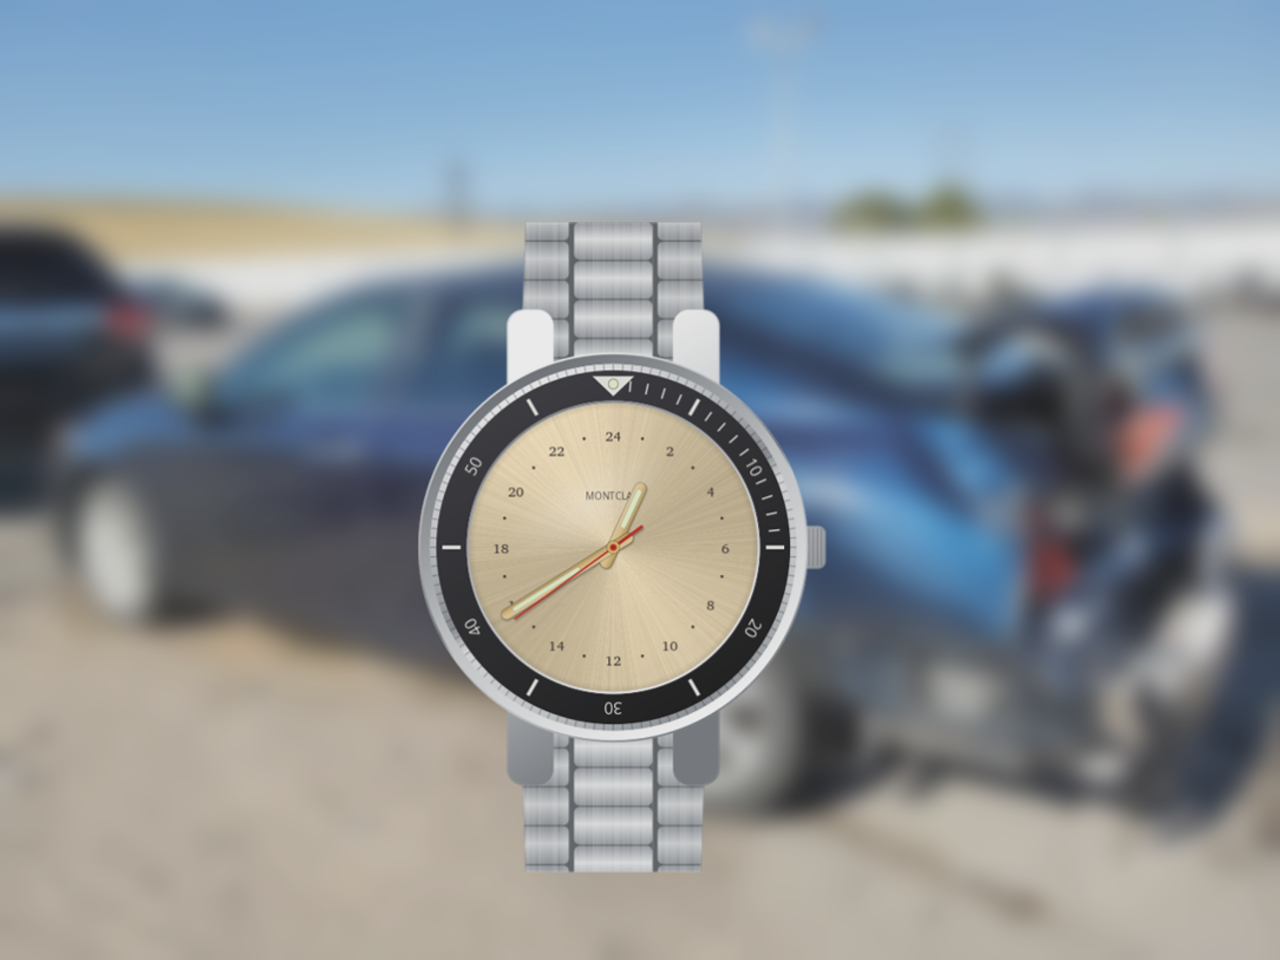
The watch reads T01:39:39
